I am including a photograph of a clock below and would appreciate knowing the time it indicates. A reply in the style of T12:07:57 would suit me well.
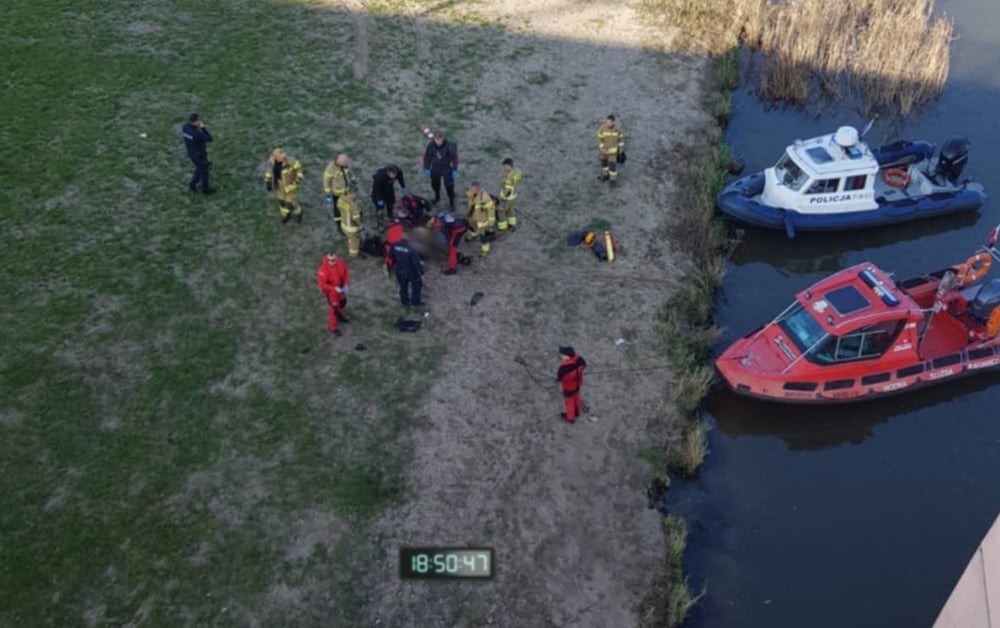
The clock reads T18:50:47
